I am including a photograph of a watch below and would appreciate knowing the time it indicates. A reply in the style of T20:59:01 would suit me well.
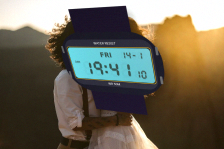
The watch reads T19:41:10
